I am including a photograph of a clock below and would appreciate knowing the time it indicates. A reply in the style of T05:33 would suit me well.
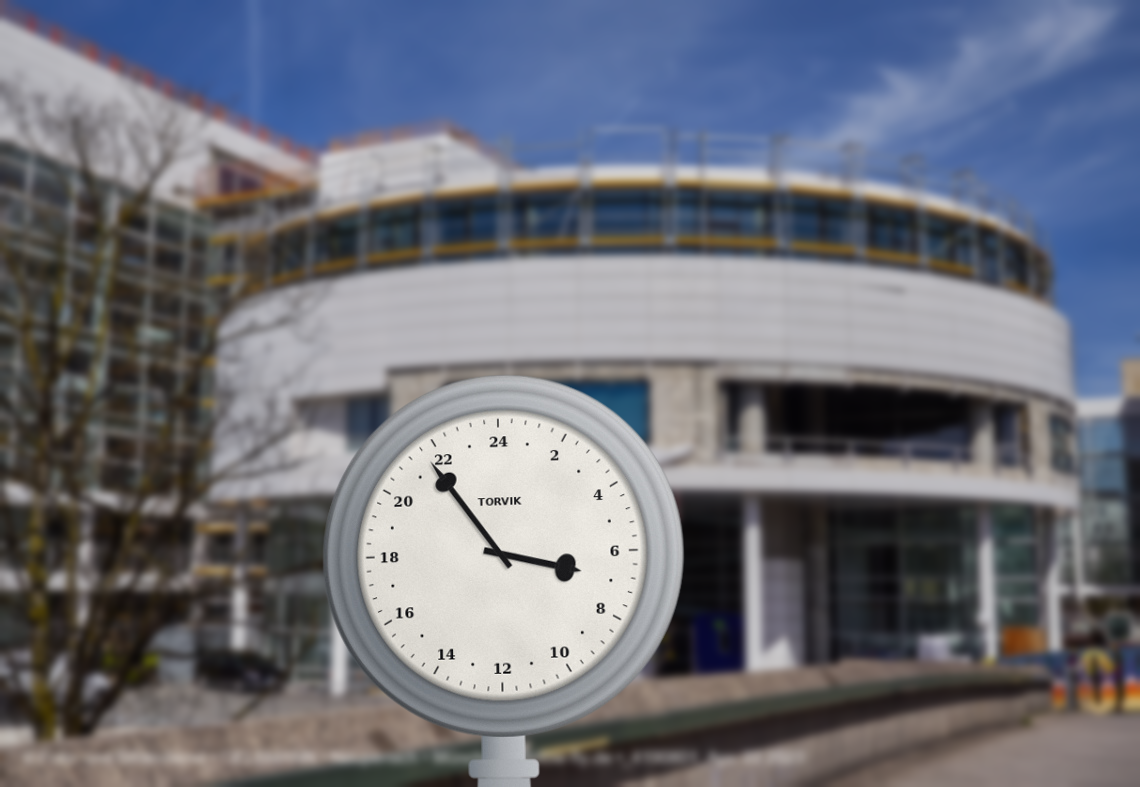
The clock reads T06:54
